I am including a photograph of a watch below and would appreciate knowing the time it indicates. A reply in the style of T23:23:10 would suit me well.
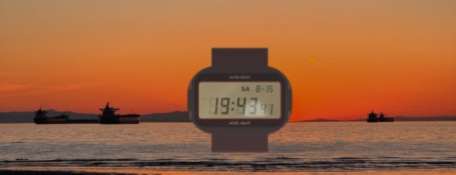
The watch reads T19:43:41
